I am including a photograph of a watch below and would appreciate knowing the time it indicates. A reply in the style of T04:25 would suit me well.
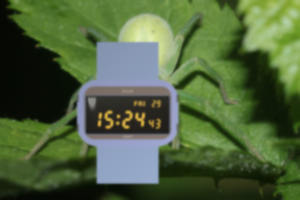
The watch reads T15:24
